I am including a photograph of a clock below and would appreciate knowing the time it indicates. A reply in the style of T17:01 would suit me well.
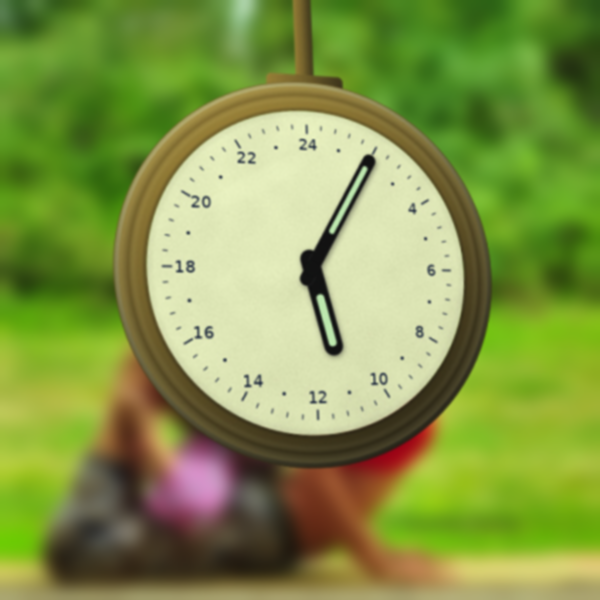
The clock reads T11:05
